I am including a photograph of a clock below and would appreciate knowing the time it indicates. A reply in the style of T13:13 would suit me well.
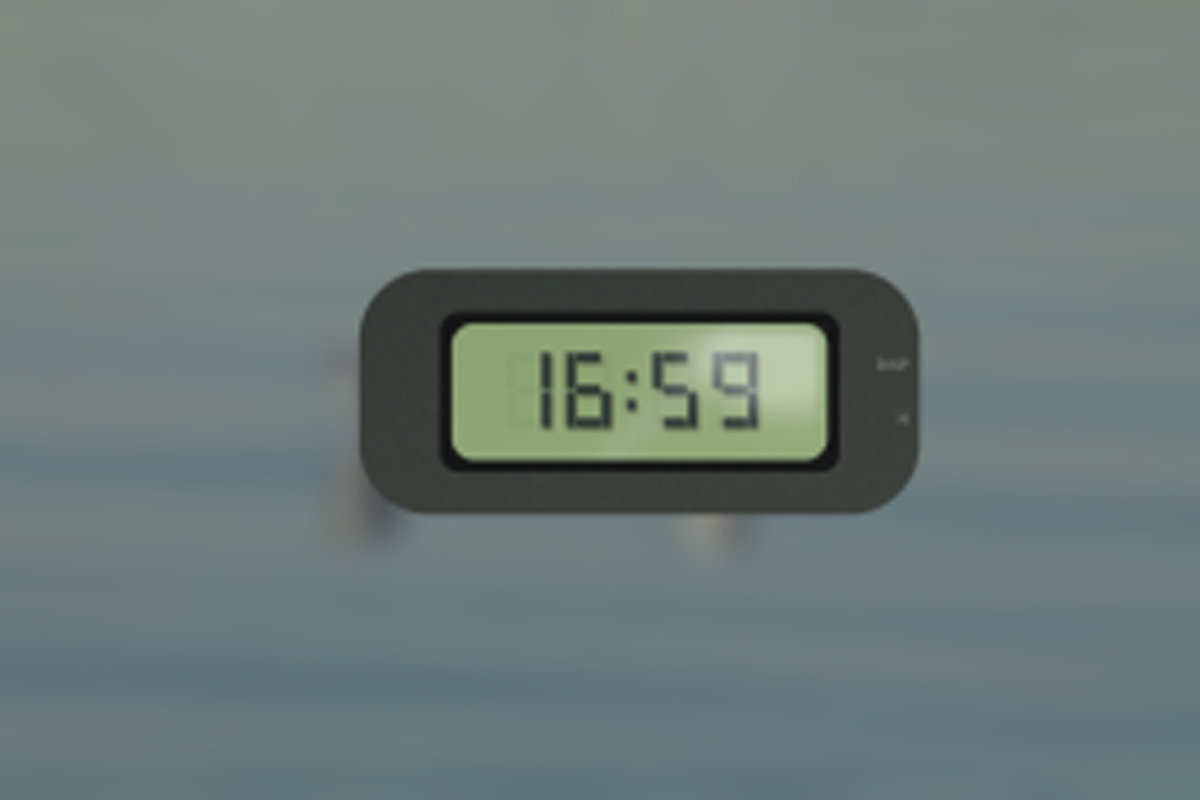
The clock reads T16:59
